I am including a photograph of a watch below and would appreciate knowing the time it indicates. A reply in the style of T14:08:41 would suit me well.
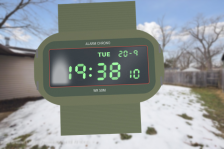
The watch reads T19:38:10
